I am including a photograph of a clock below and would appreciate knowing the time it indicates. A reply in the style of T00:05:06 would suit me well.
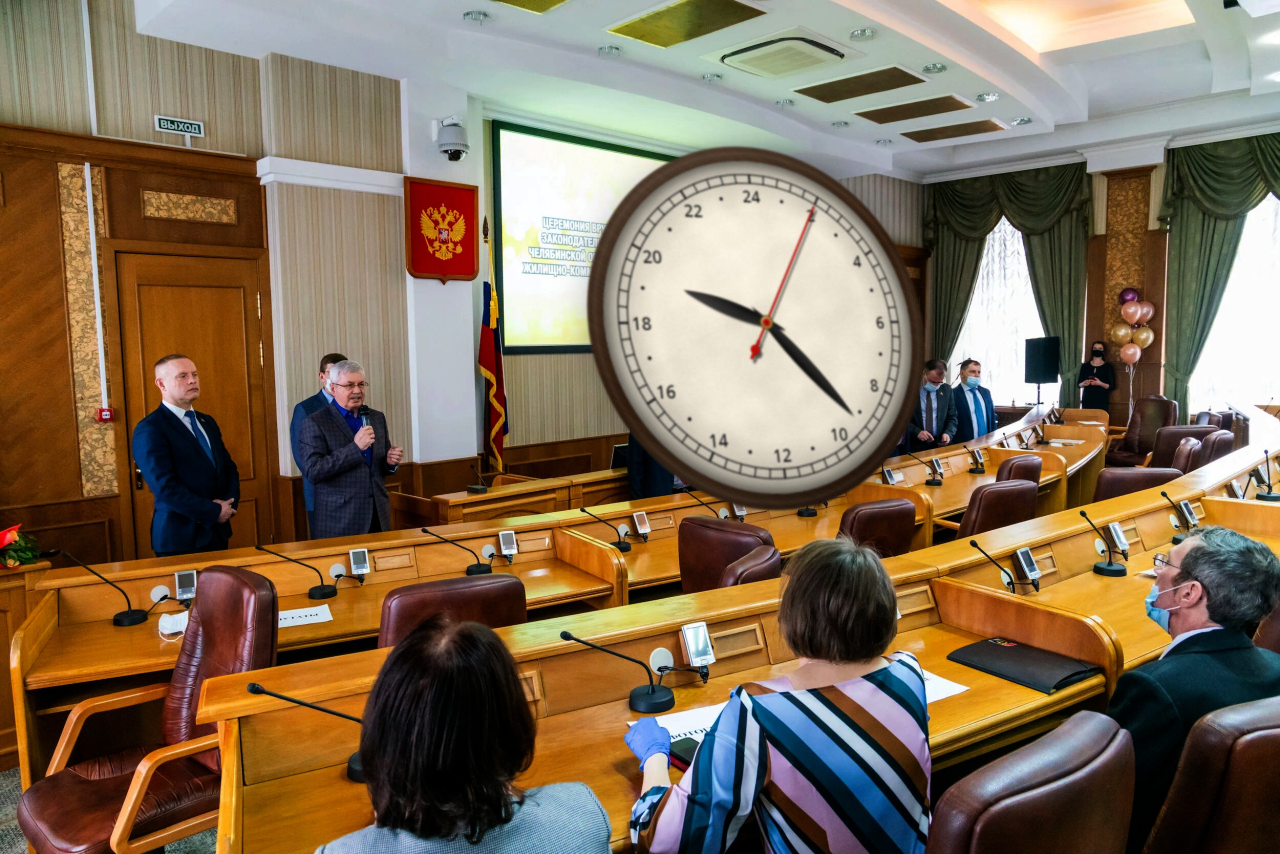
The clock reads T19:23:05
